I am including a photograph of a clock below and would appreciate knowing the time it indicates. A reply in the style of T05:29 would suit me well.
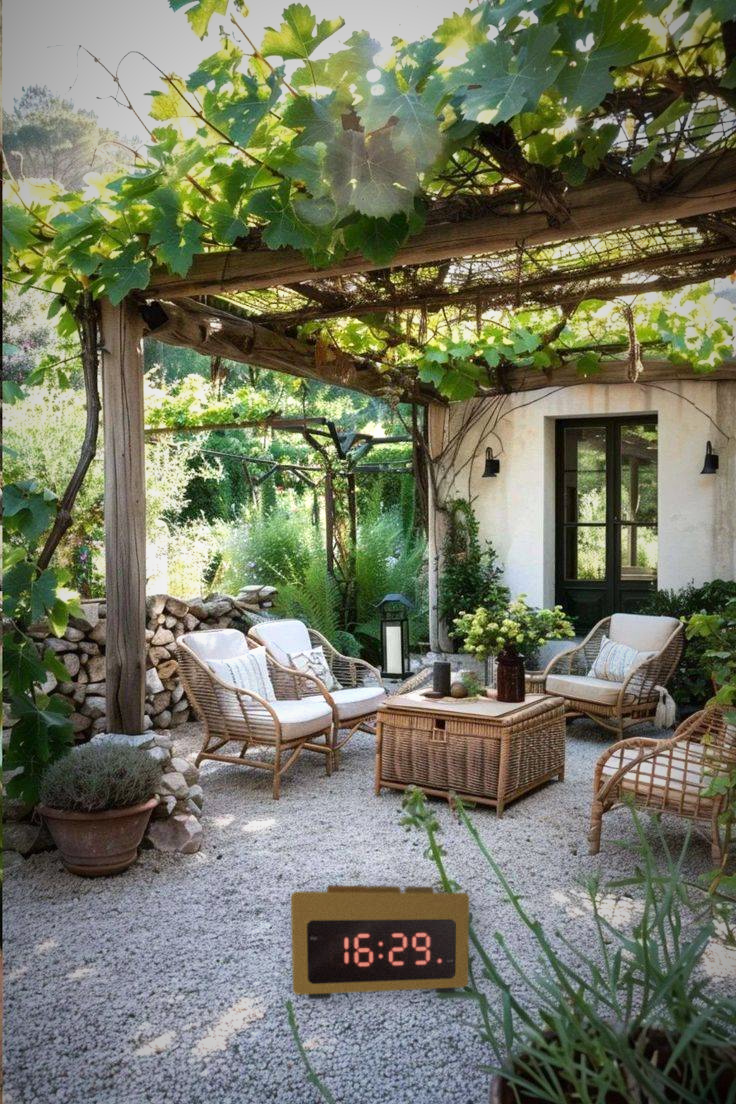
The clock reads T16:29
